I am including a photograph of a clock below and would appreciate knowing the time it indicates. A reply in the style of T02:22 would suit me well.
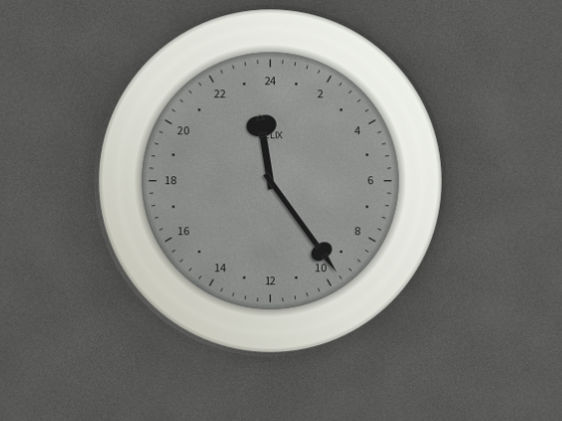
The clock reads T23:24
